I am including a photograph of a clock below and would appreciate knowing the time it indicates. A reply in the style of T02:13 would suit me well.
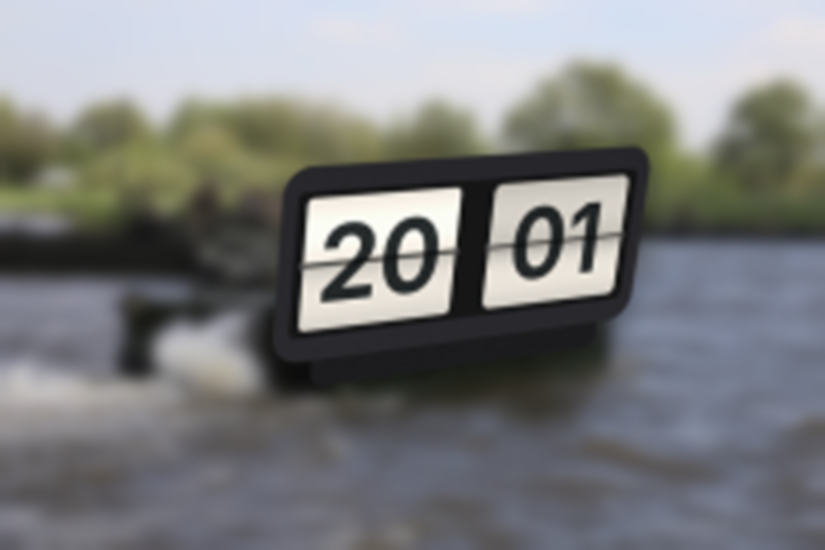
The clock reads T20:01
